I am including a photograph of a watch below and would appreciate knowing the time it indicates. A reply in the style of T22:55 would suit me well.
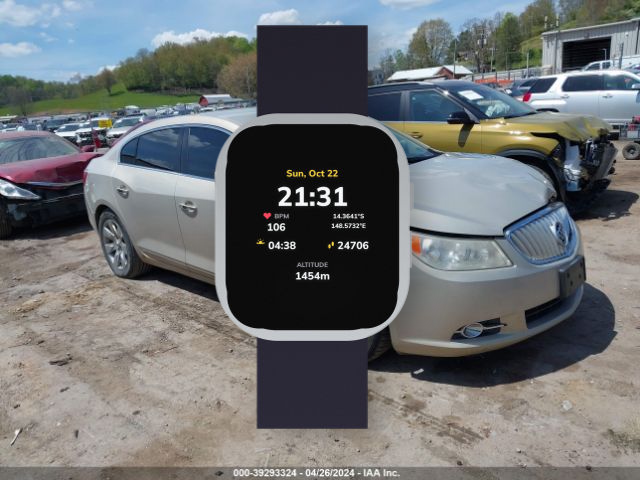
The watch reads T21:31
